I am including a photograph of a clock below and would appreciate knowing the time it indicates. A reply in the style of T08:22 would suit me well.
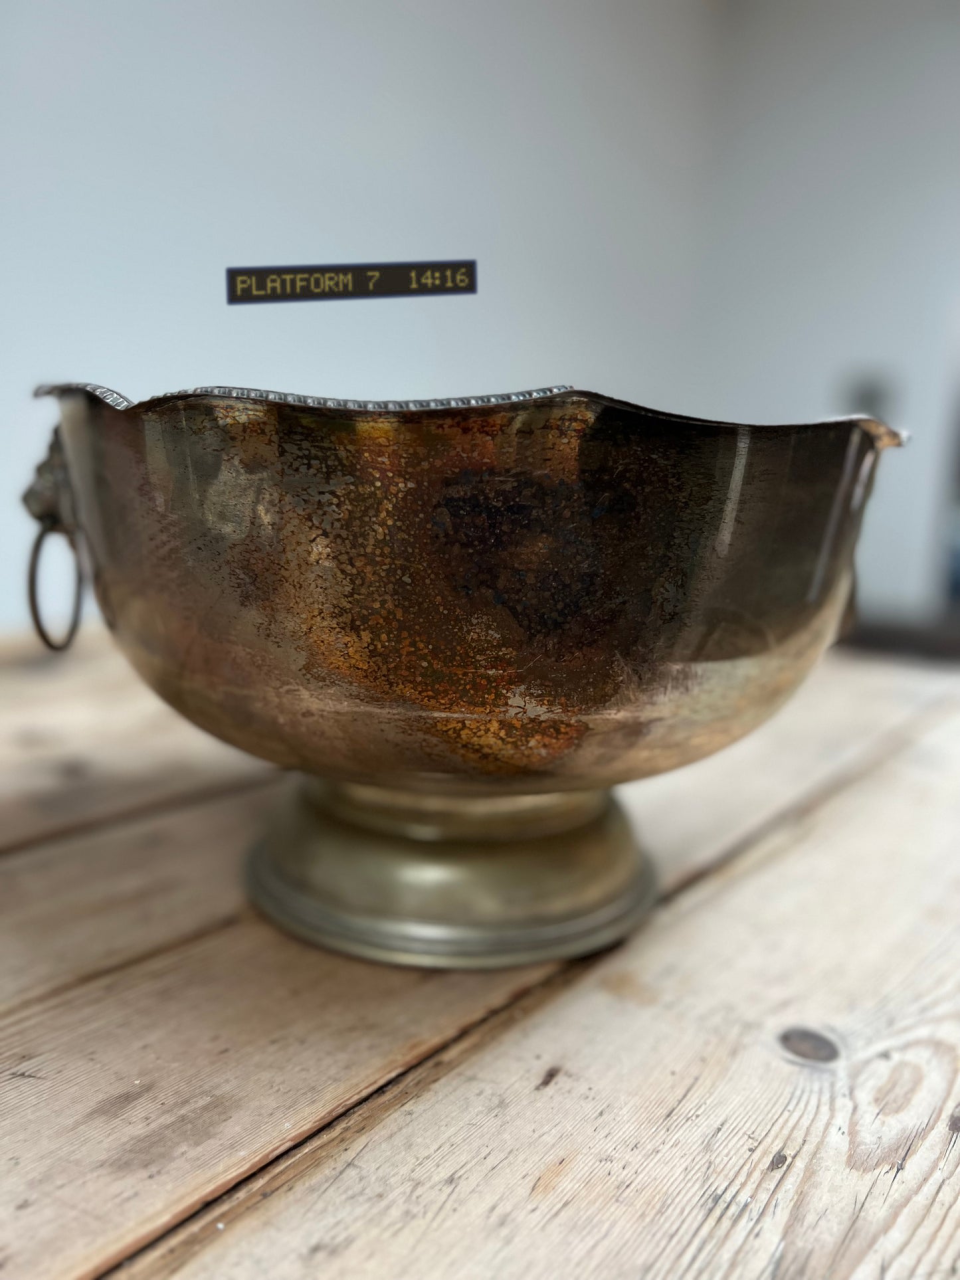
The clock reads T14:16
